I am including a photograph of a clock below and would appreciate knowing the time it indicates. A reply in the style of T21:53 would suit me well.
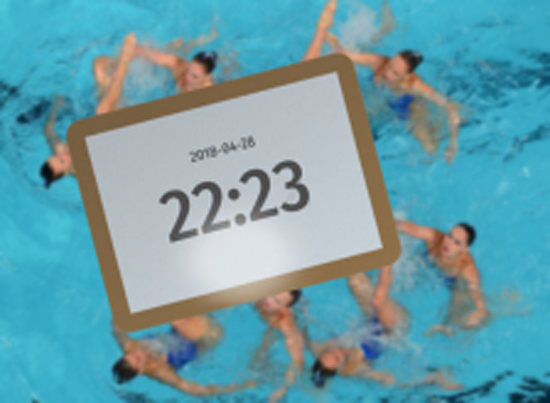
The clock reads T22:23
